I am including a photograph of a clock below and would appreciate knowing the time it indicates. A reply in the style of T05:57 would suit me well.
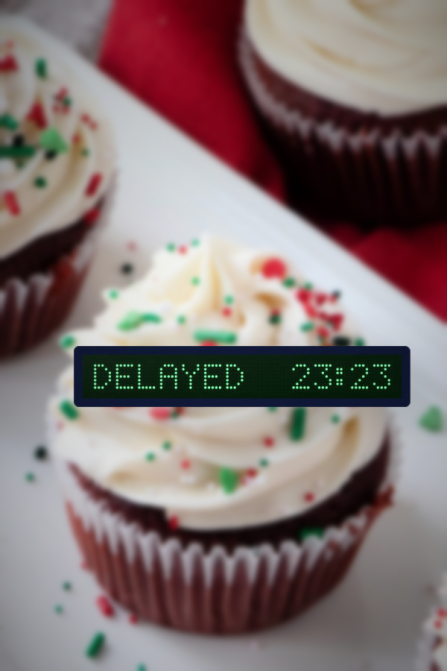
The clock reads T23:23
